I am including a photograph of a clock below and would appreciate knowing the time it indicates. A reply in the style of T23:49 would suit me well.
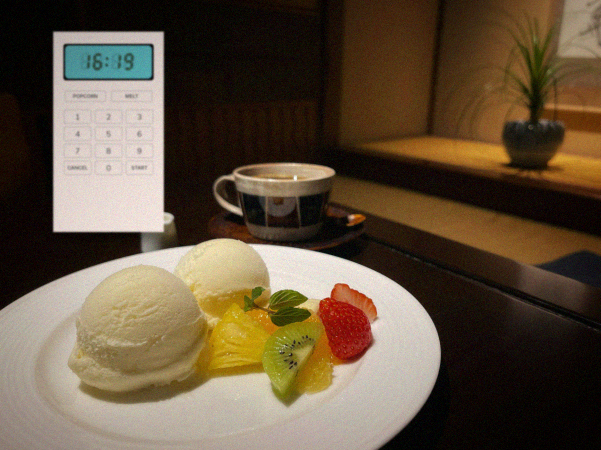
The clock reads T16:19
